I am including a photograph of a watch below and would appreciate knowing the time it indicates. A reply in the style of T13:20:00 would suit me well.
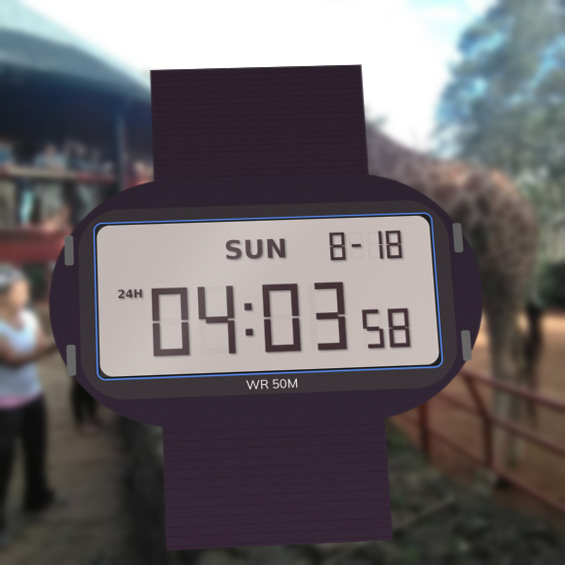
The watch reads T04:03:58
